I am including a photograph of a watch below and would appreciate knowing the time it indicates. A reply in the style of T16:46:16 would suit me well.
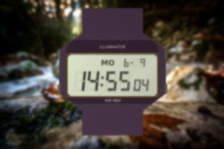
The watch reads T14:55:04
